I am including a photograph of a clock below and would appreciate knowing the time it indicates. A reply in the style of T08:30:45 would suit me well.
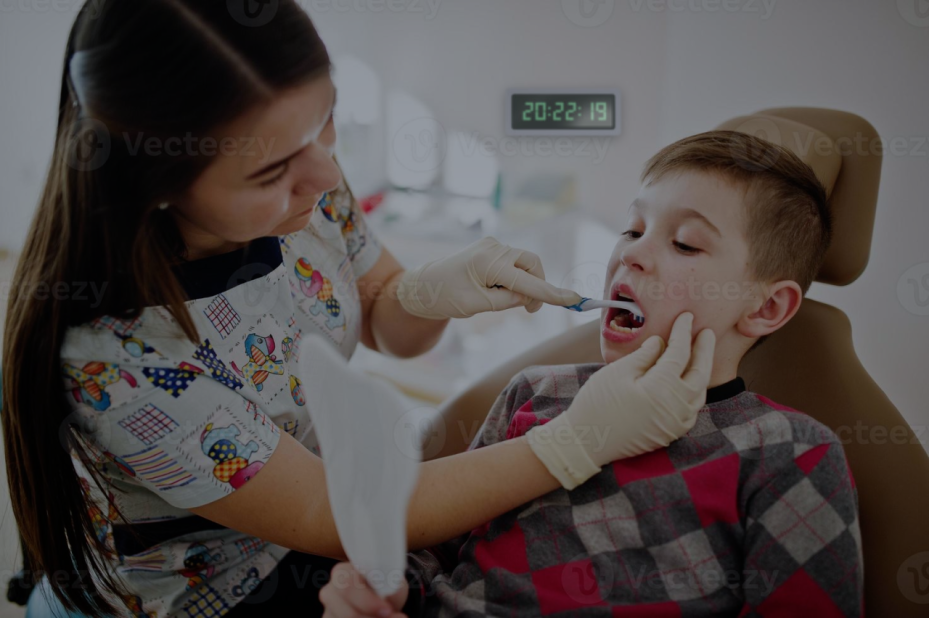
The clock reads T20:22:19
